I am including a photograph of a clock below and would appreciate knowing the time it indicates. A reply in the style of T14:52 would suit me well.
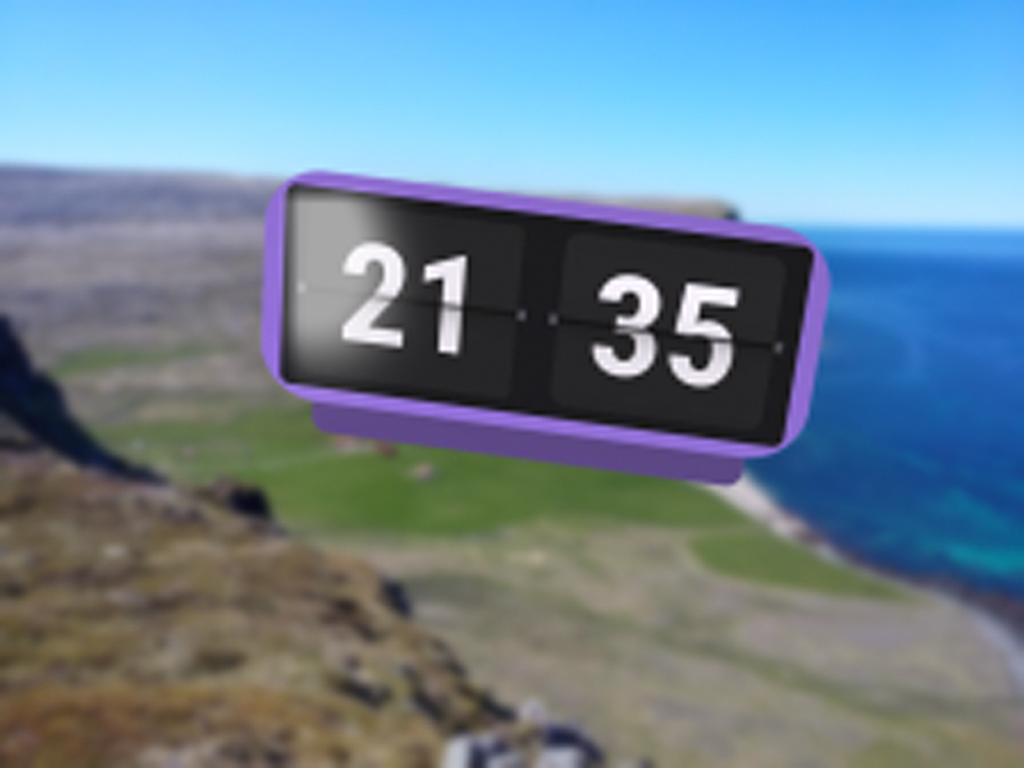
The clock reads T21:35
